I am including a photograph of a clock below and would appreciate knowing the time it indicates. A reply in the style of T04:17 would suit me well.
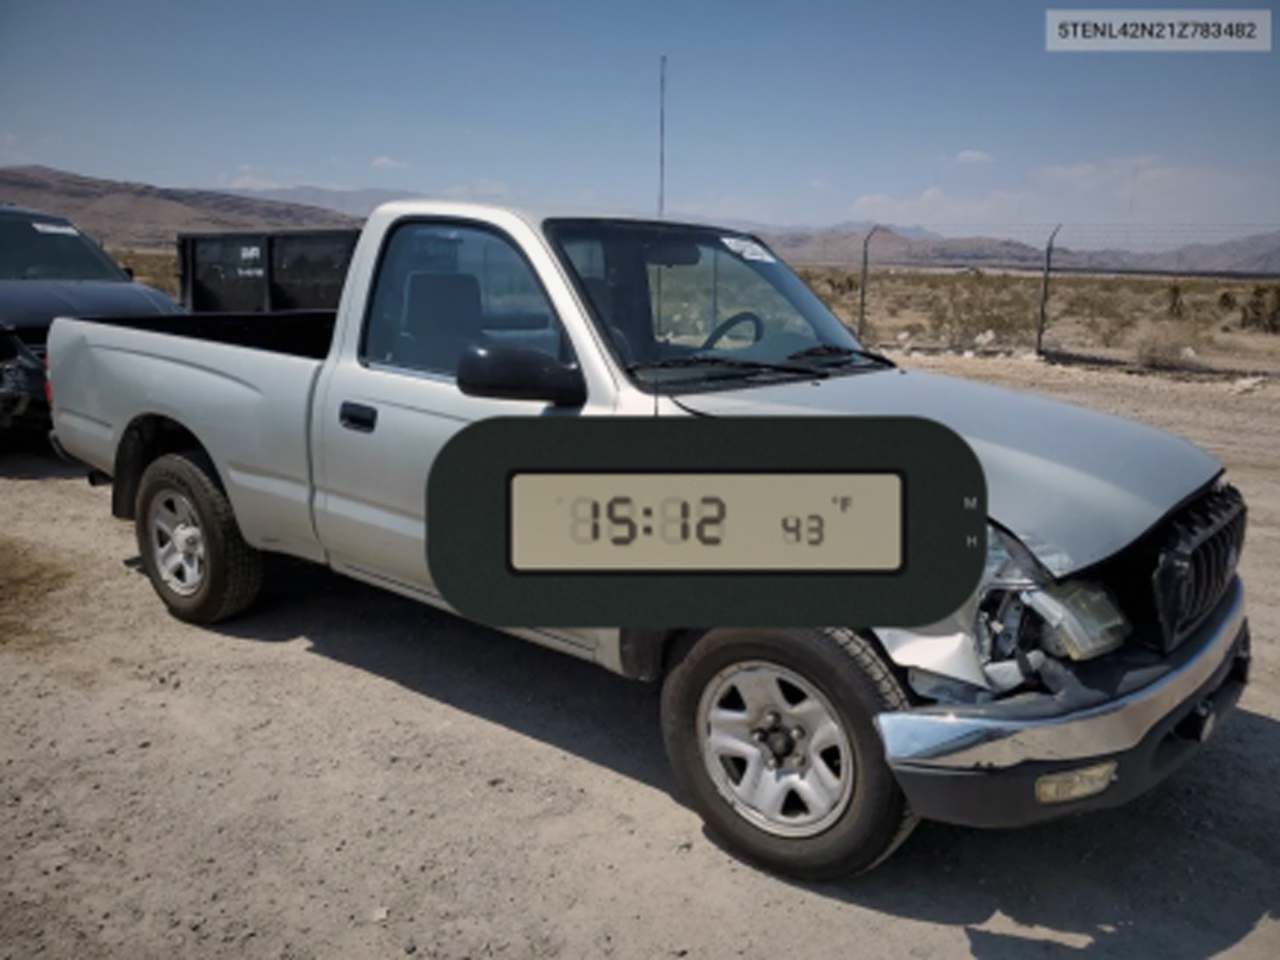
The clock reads T15:12
